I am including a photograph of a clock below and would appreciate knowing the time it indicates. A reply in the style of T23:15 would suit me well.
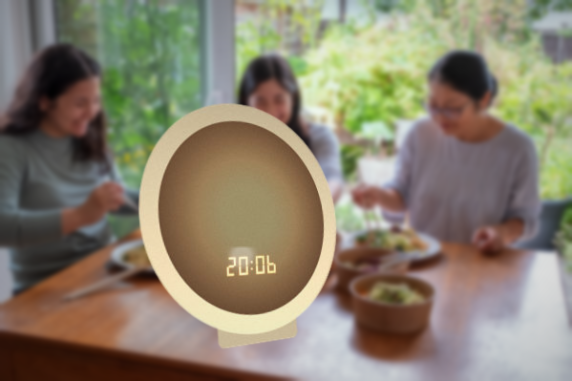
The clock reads T20:06
